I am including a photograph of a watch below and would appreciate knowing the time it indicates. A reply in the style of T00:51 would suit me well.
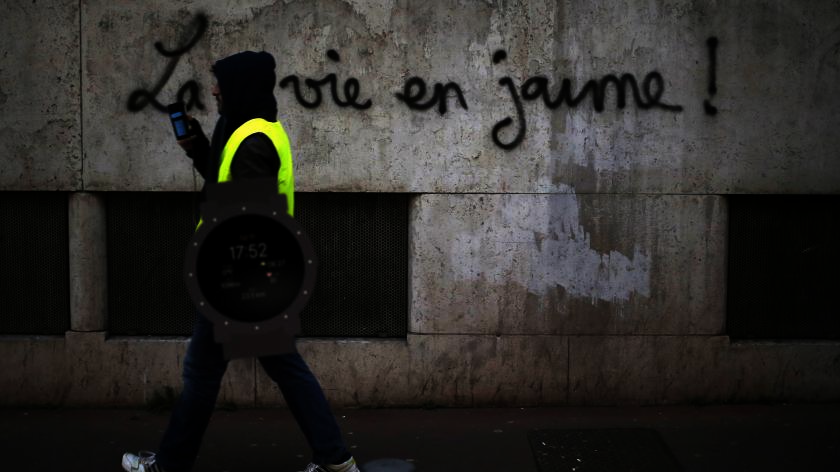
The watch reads T17:52
